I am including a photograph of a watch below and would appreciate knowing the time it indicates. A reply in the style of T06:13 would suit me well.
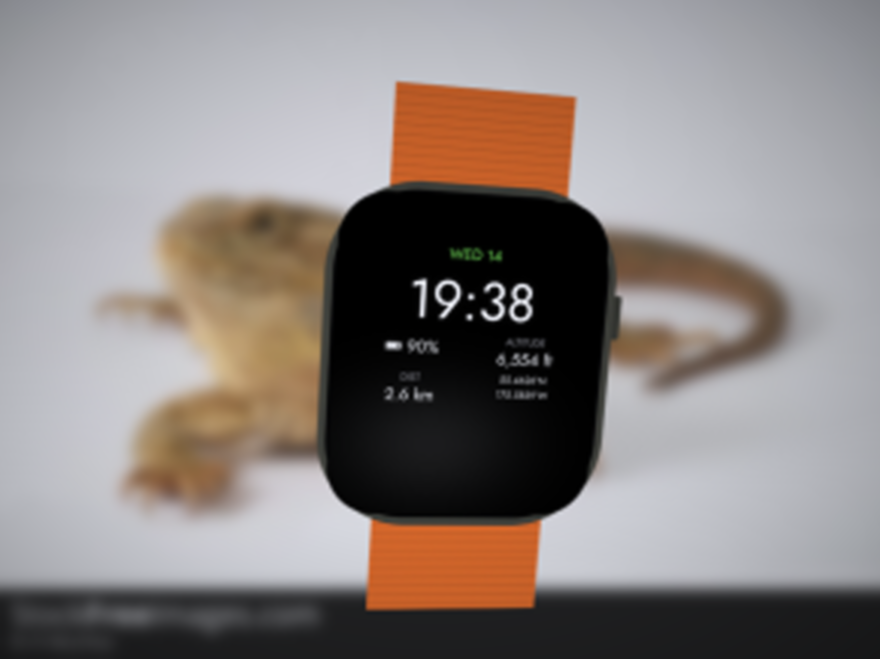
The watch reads T19:38
